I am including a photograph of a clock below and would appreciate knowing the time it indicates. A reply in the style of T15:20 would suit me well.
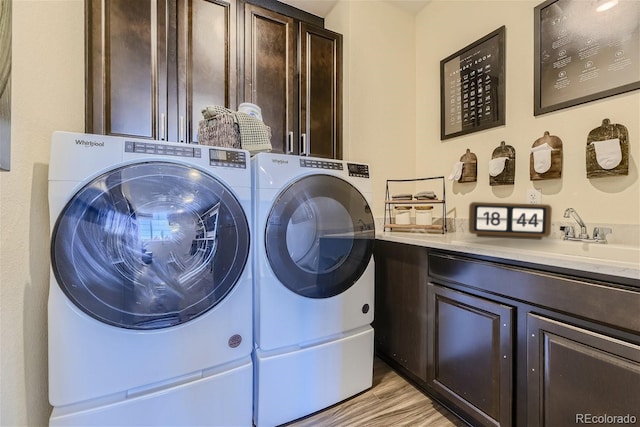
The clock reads T18:44
